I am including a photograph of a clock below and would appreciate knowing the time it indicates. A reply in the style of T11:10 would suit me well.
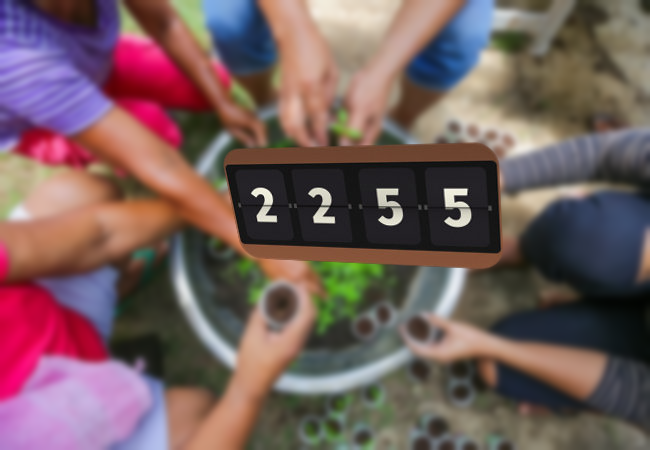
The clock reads T22:55
